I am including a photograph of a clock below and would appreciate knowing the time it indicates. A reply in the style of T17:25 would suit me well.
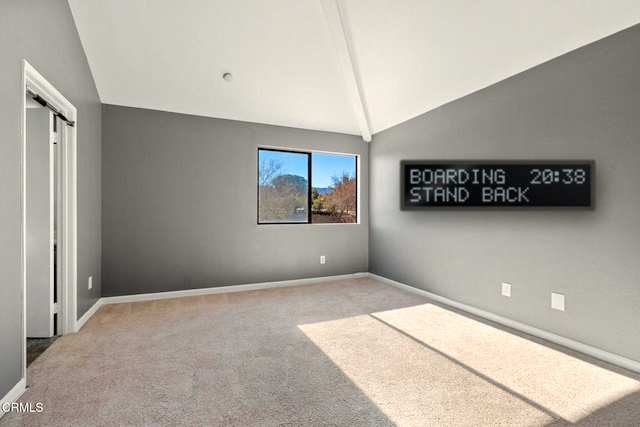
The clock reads T20:38
